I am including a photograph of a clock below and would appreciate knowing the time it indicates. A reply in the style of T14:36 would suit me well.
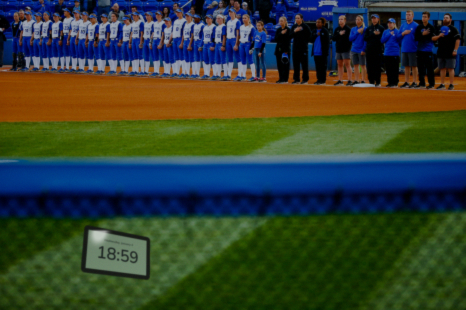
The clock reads T18:59
